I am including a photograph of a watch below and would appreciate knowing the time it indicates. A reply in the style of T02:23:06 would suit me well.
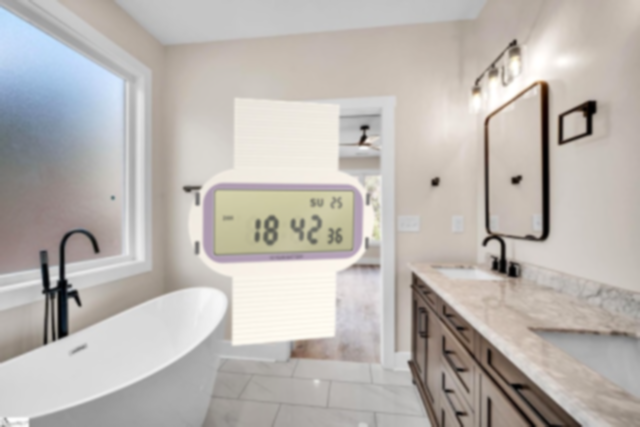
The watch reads T18:42:36
